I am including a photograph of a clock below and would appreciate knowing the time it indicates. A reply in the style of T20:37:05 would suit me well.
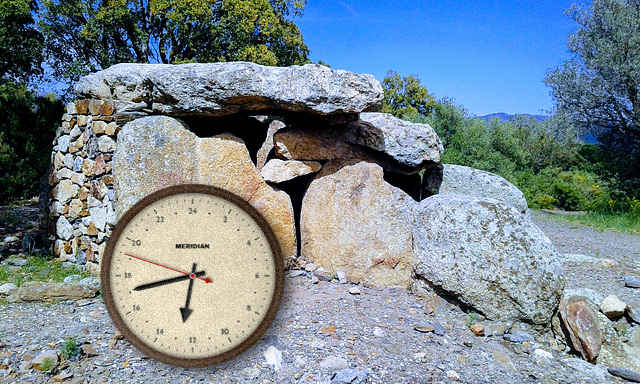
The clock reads T12:42:48
